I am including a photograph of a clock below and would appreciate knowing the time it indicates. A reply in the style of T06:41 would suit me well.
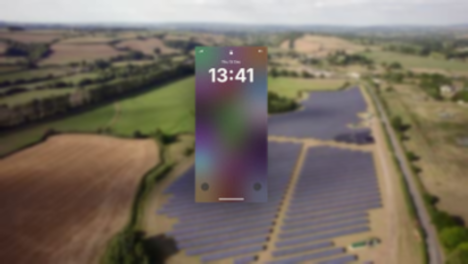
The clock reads T13:41
